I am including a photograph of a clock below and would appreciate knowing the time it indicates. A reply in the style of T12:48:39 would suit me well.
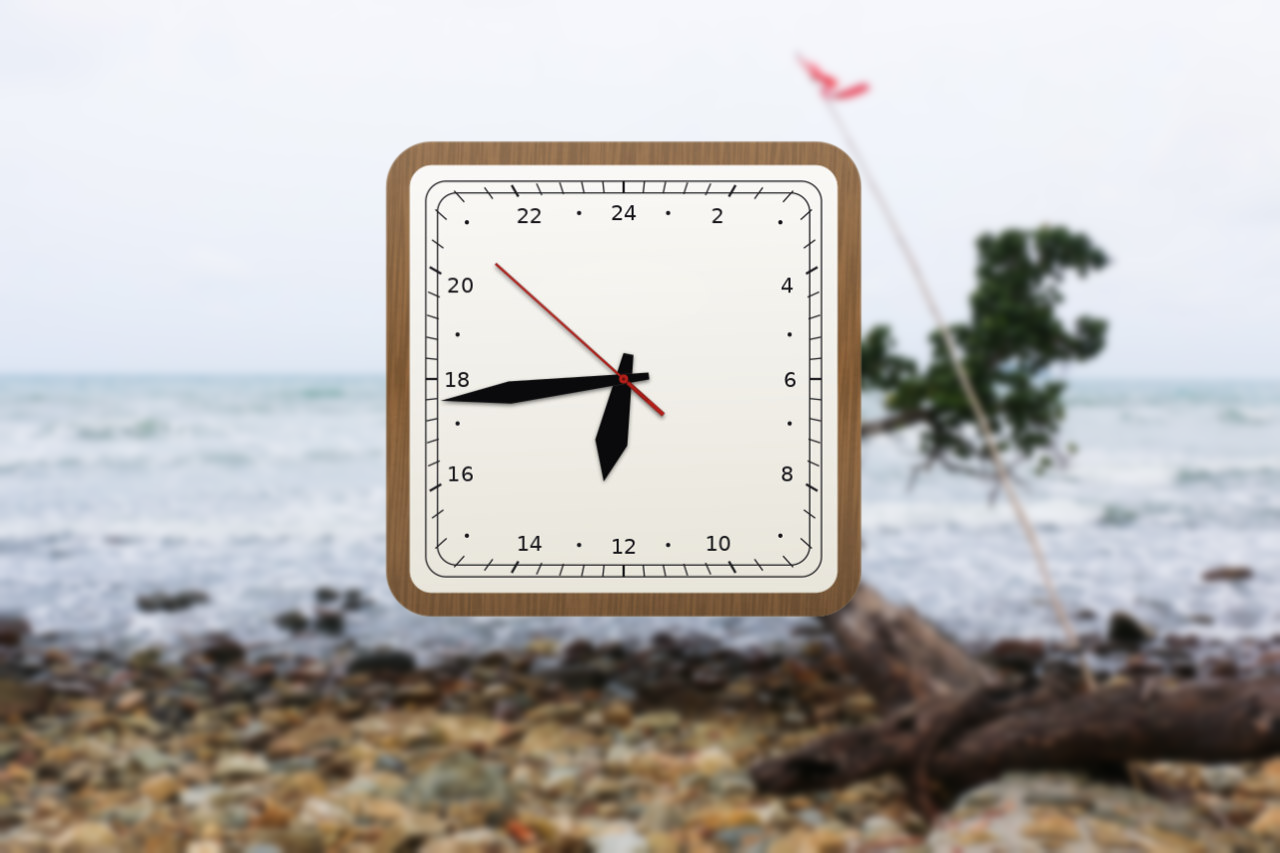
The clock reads T12:43:52
